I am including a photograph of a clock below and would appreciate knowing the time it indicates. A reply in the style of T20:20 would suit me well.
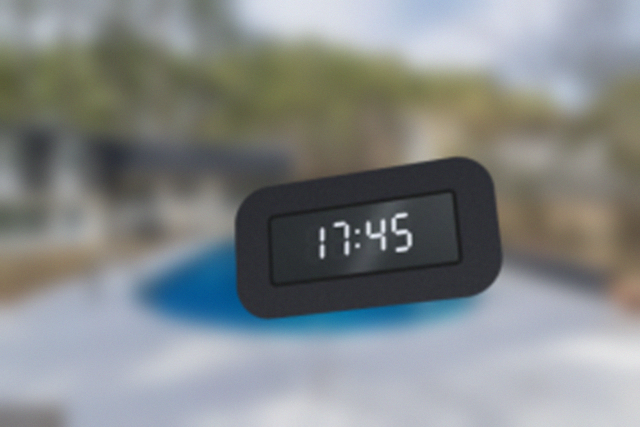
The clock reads T17:45
